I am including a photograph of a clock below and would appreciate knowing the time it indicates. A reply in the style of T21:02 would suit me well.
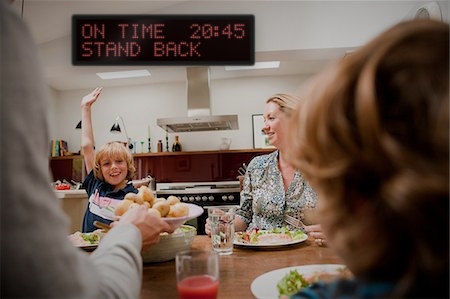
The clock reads T20:45
